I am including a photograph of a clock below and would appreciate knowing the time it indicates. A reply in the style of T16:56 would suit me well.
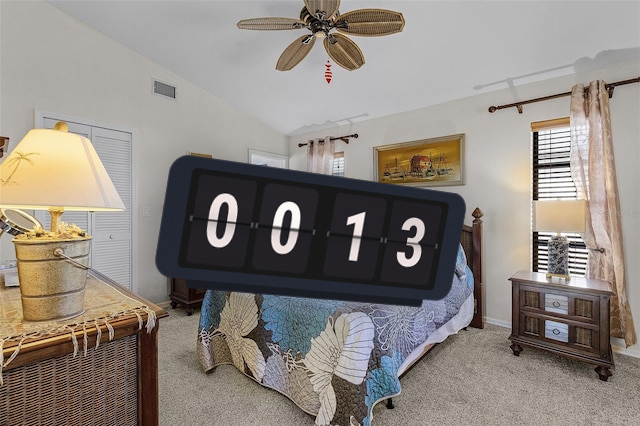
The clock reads T00:13
